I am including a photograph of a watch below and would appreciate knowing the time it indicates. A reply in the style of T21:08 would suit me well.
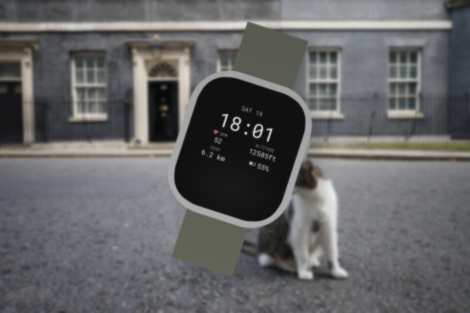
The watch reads T18:01
